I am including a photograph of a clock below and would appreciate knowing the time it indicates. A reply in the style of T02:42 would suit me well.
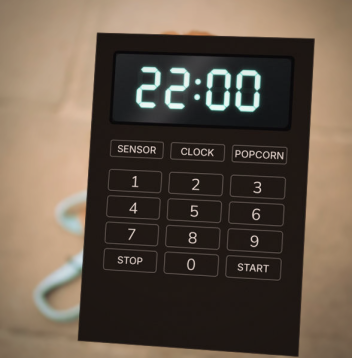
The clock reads T22:00
